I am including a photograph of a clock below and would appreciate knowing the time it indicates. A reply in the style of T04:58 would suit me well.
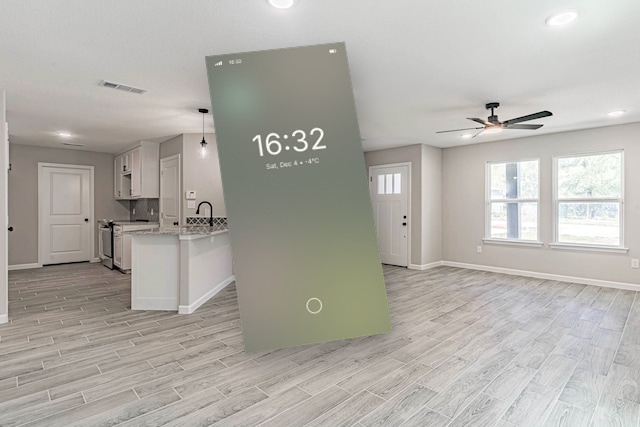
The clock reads T16:32
